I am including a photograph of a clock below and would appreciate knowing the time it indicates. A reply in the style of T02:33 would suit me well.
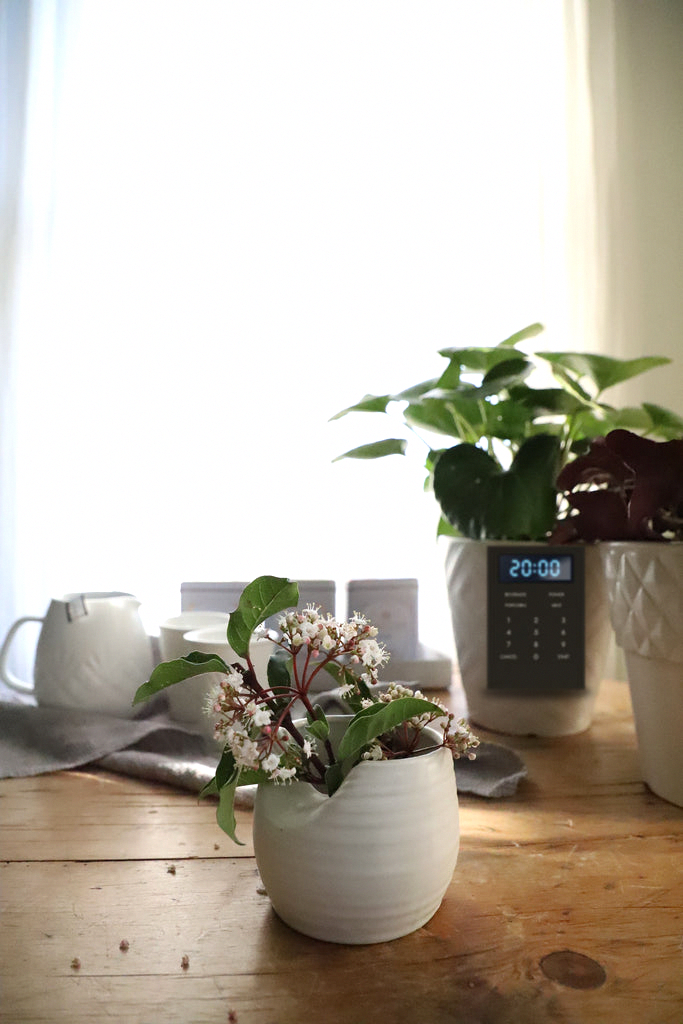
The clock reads T20:00
